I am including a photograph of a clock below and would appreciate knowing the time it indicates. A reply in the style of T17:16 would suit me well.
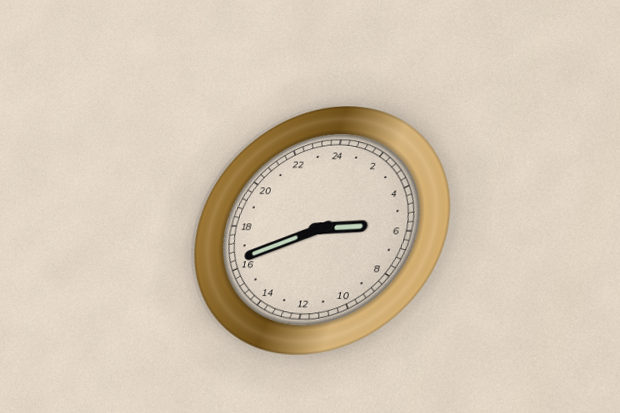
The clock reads T05:41
